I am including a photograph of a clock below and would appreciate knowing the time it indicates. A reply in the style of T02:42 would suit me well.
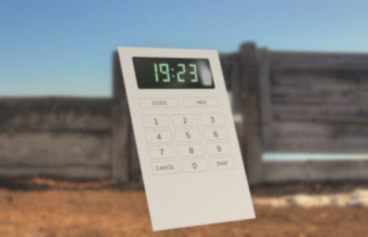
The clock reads T19:23
